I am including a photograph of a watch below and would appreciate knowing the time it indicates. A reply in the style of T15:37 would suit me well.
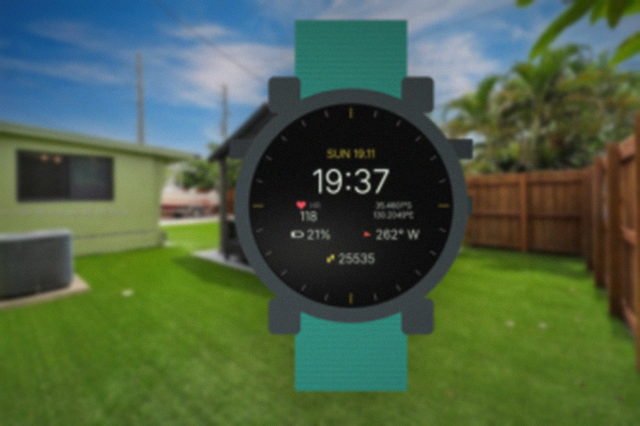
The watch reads T19:37
